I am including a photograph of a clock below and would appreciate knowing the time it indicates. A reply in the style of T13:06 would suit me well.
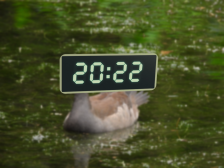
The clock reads T20:22
